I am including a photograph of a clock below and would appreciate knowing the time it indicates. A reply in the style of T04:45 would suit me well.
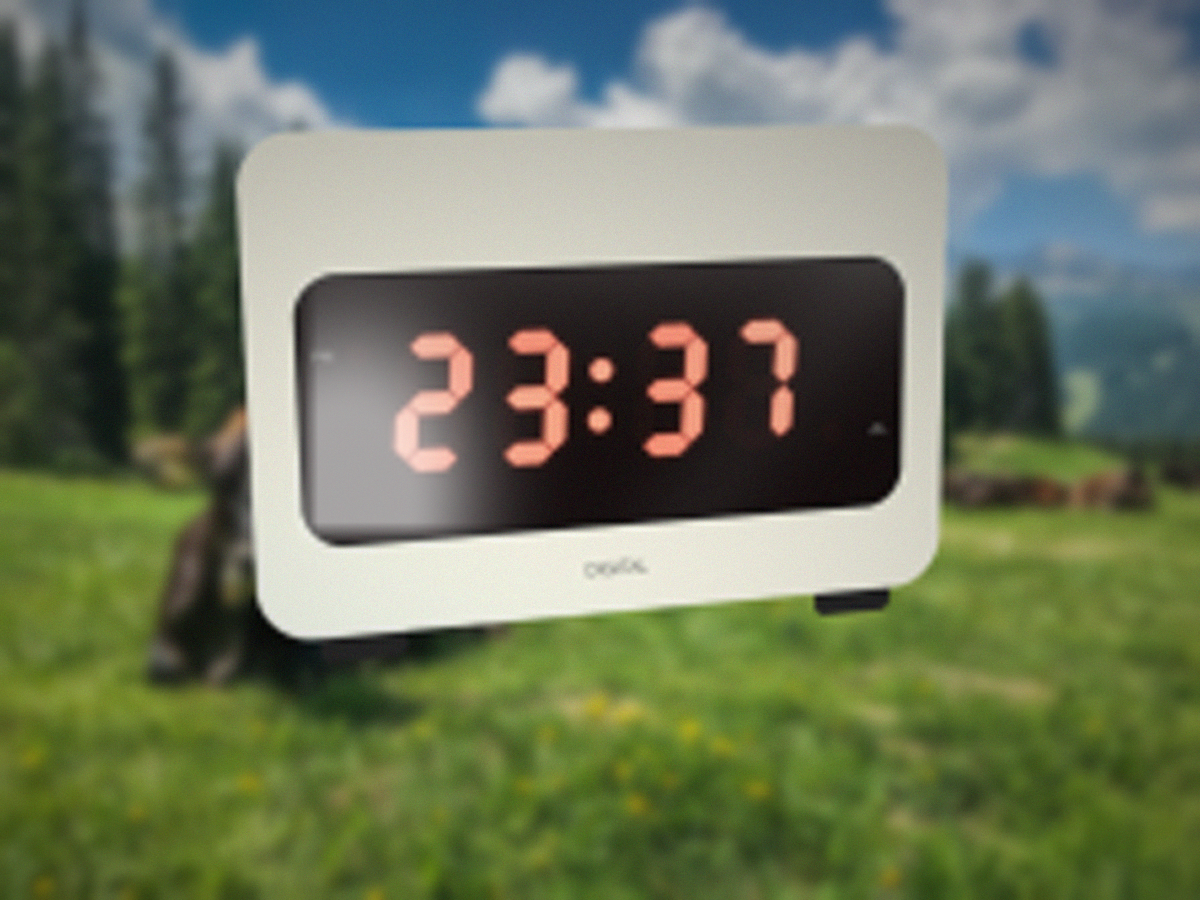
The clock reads T23:37
